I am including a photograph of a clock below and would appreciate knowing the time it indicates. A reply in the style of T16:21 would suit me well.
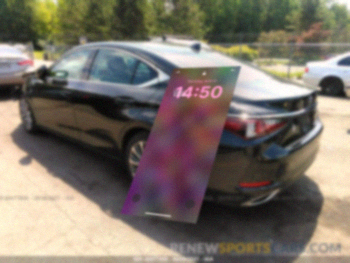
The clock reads T14:50
